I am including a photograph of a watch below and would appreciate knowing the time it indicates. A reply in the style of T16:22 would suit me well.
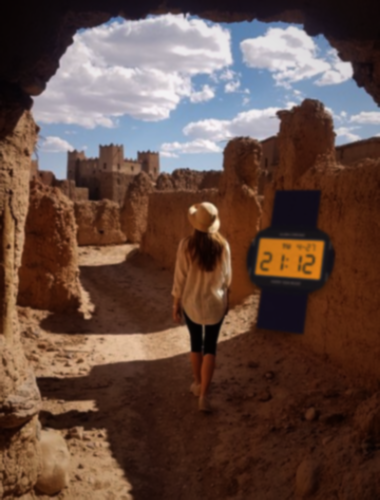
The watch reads T21:12
